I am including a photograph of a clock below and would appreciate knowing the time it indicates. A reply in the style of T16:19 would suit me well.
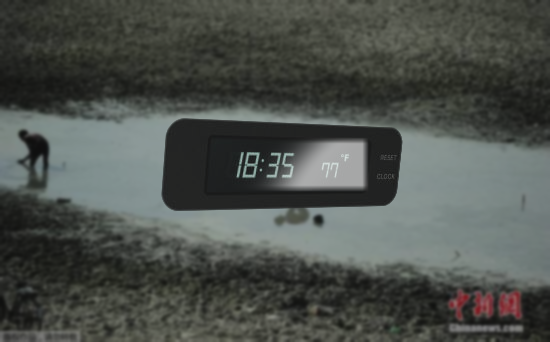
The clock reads T18:35
